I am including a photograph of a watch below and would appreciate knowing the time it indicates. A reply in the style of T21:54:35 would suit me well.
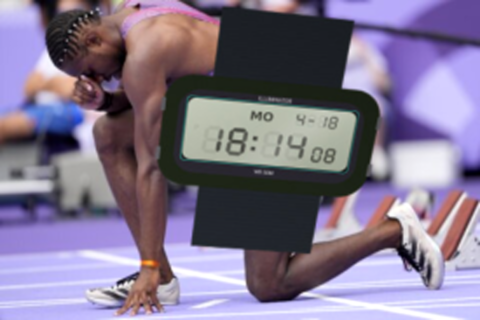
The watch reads T18:14:08
